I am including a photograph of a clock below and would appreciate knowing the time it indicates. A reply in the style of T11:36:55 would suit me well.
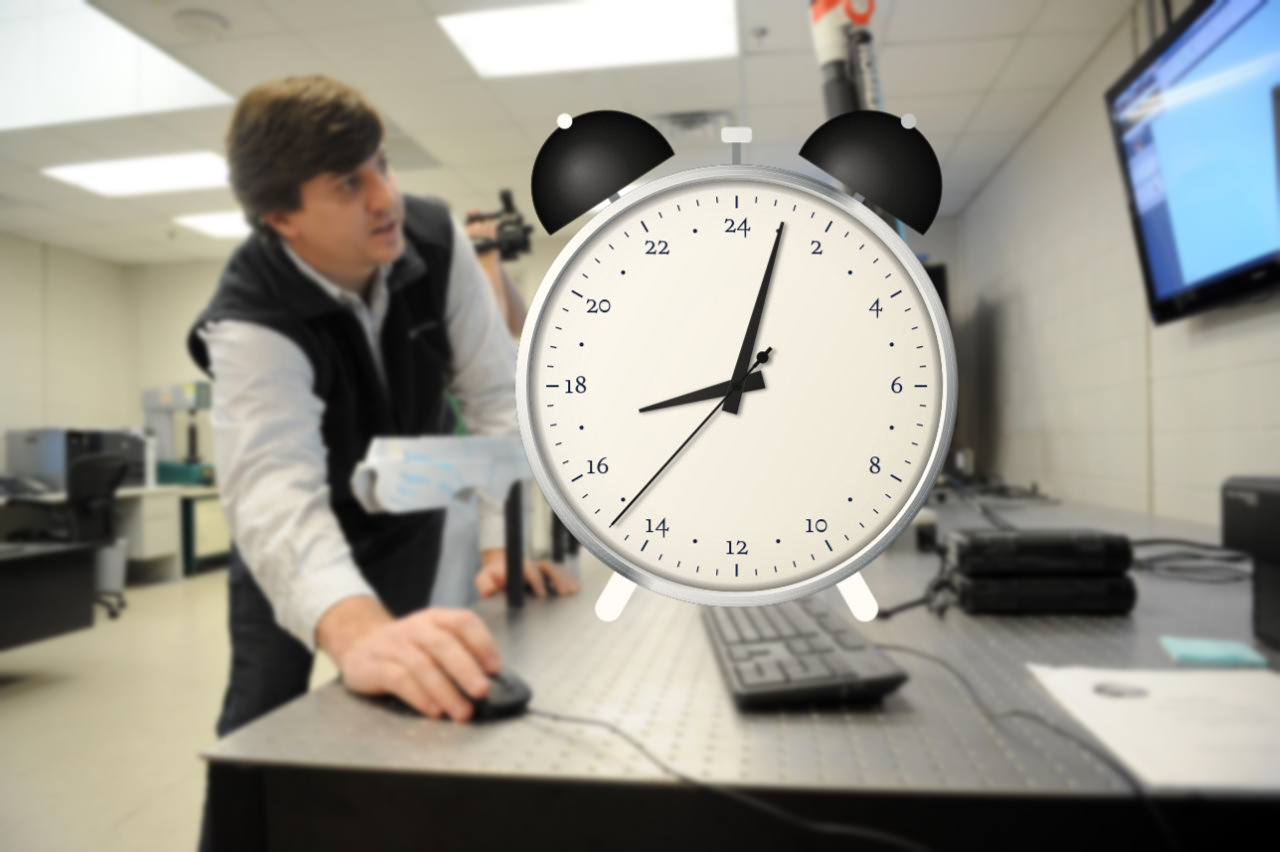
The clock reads T17:02:37
